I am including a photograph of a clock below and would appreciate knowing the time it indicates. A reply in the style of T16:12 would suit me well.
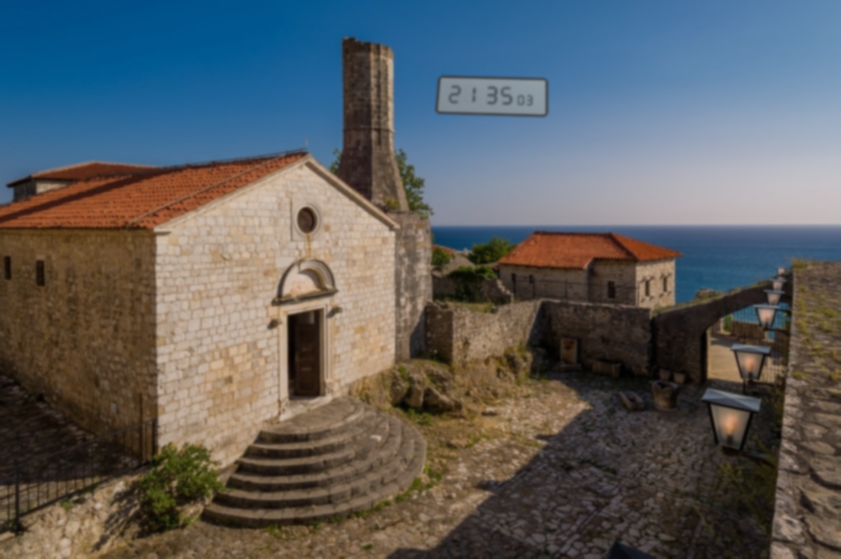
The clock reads T21:35
